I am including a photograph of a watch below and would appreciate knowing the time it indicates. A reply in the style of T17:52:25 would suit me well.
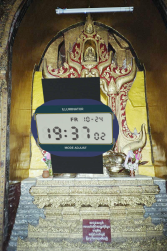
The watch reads T19:37:02
